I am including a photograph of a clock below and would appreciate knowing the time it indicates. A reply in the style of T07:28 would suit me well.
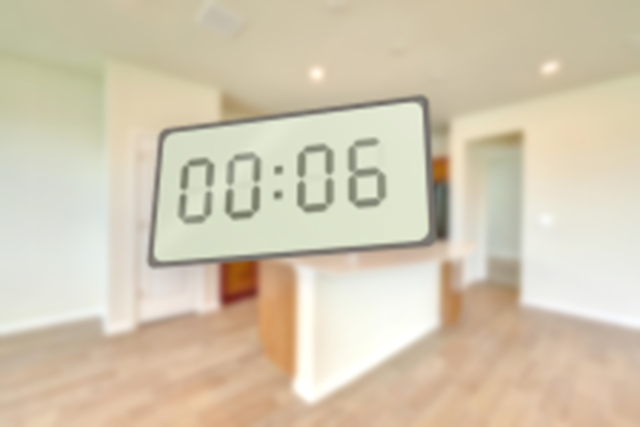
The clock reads T00:06
